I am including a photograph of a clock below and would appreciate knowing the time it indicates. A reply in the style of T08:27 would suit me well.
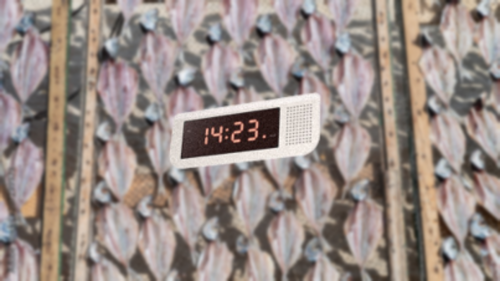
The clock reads T14:23
